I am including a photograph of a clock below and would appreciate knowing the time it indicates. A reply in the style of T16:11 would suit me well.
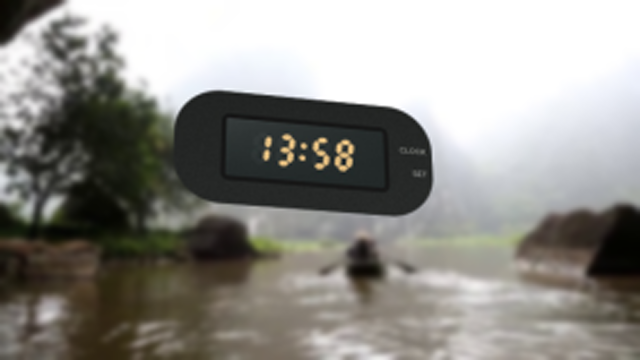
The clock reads T13:58
